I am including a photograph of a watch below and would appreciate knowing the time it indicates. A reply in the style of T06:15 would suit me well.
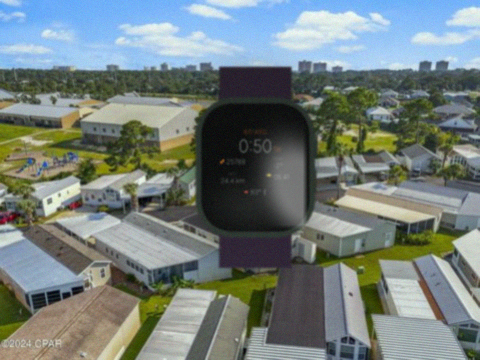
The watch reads T00:50
